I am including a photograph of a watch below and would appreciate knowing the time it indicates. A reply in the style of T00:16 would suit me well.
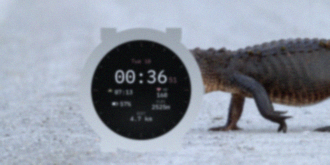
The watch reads T00:36
